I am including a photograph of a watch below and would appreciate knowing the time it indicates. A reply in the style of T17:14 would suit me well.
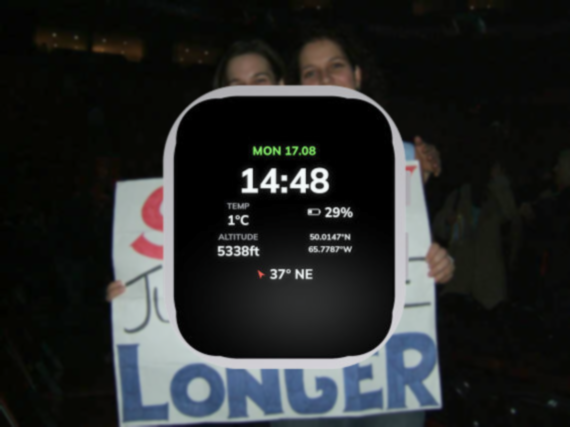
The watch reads T14:48
